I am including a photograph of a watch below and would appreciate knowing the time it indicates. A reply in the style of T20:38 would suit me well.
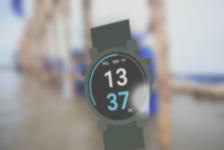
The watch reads T13:37
